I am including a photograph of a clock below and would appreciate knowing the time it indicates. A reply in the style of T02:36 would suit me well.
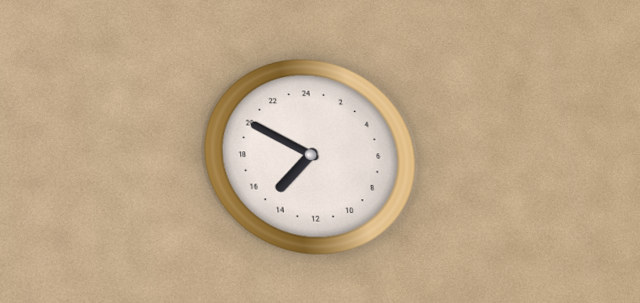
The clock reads T14:50
